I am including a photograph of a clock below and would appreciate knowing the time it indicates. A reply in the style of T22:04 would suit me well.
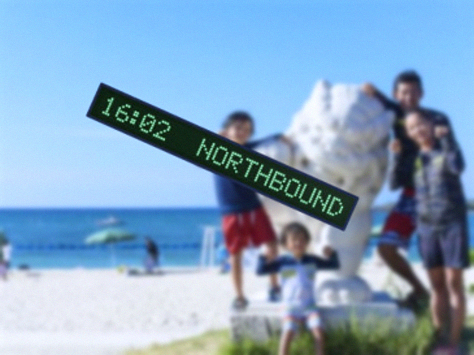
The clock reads T16:02
